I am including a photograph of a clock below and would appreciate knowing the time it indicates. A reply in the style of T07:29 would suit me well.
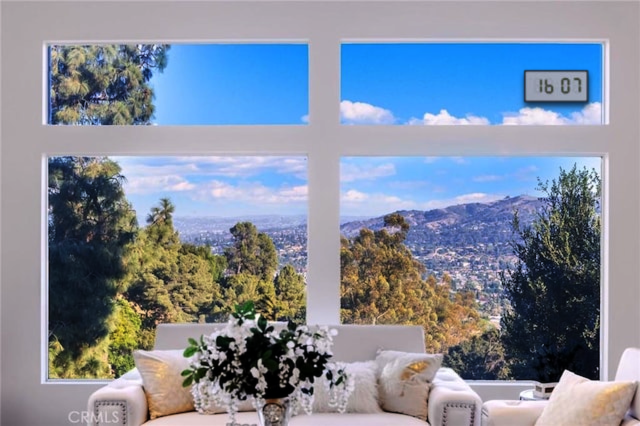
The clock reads T16:07
